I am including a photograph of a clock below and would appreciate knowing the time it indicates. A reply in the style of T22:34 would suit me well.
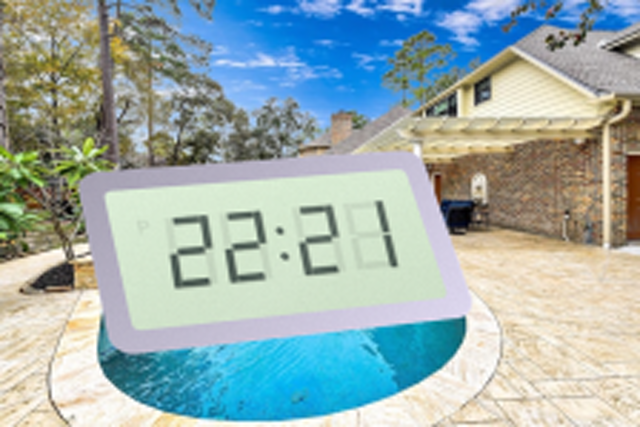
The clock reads T22:21
